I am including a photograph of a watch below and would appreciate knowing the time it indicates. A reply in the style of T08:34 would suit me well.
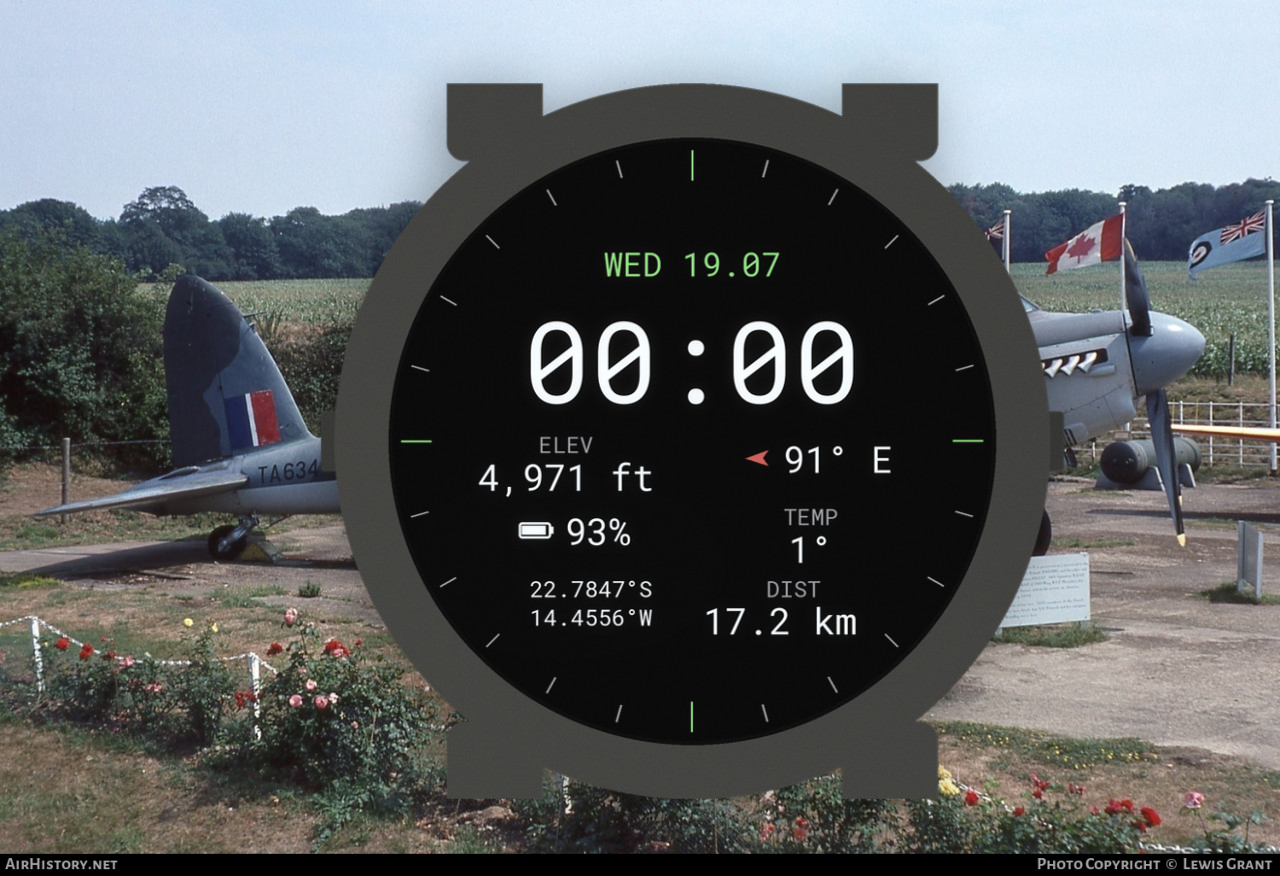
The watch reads T00:00
